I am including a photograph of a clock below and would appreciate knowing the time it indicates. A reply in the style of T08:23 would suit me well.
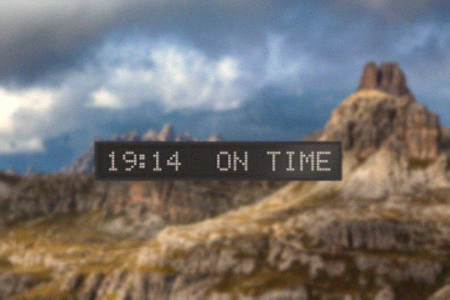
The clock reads T19:14
